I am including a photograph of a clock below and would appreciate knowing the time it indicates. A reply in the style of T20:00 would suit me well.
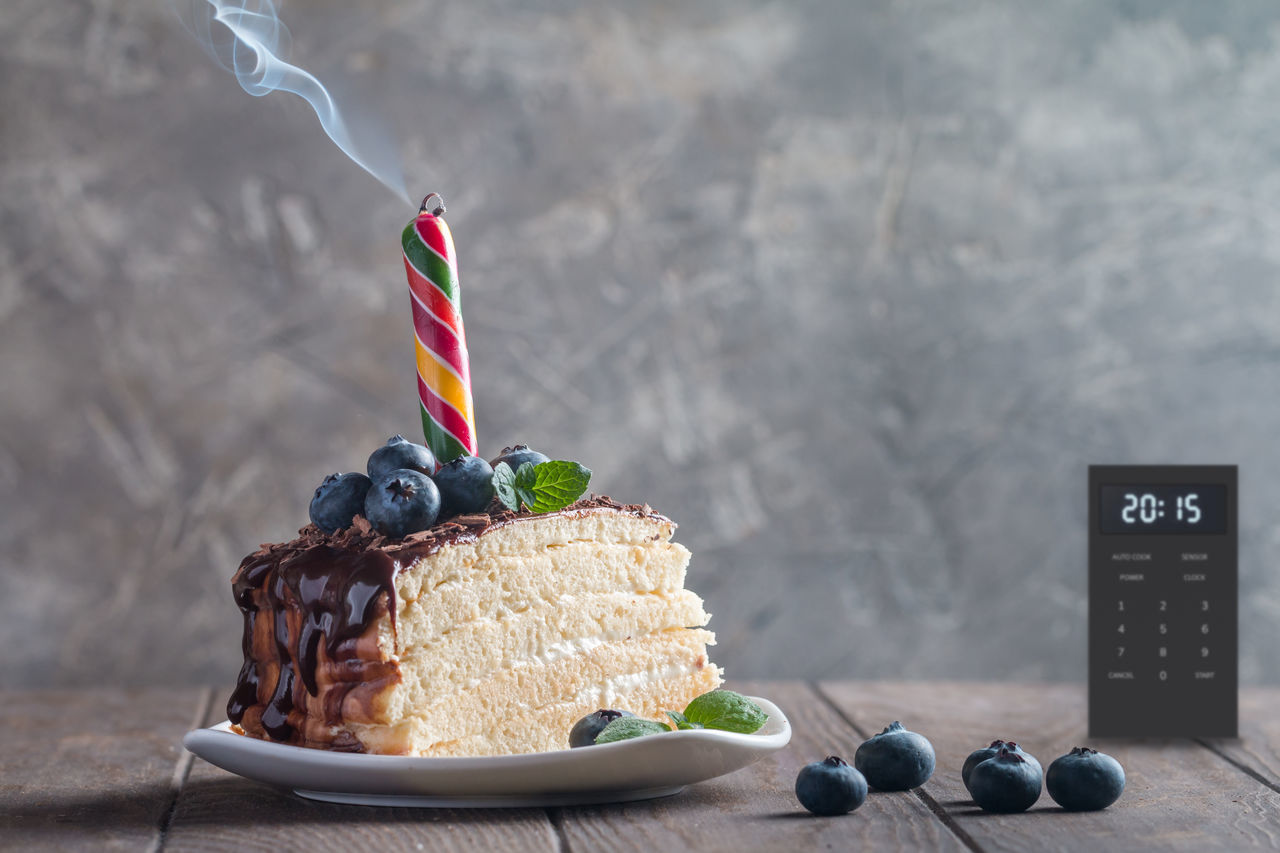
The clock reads T20:15
